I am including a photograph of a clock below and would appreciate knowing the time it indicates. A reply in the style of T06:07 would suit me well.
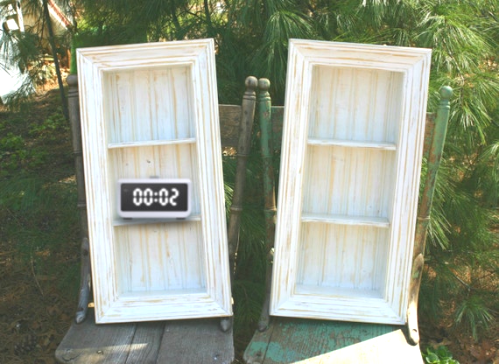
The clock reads T00:02
